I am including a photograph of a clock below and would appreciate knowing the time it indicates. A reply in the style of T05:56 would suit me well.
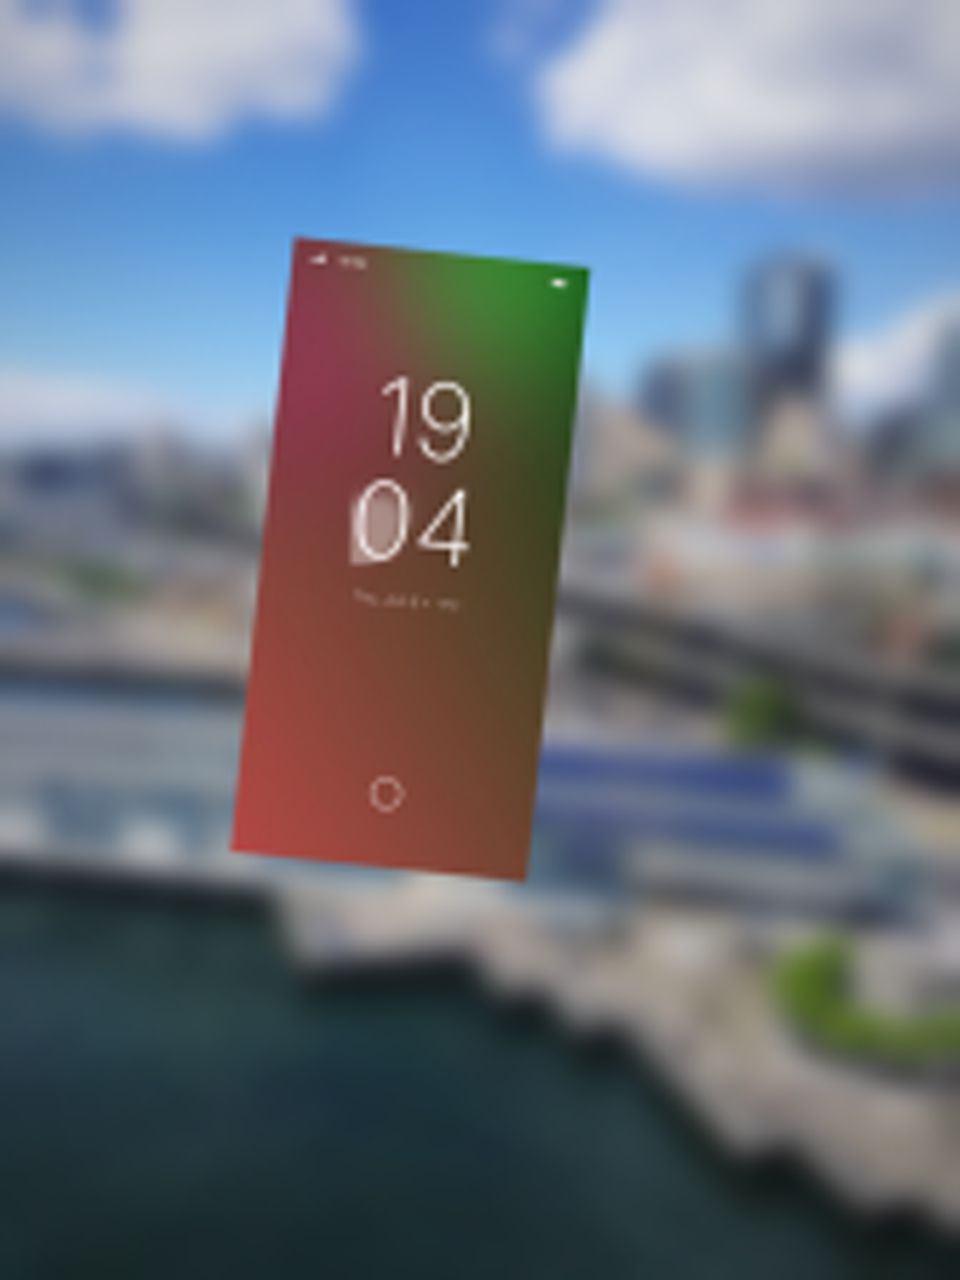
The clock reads T19:04
